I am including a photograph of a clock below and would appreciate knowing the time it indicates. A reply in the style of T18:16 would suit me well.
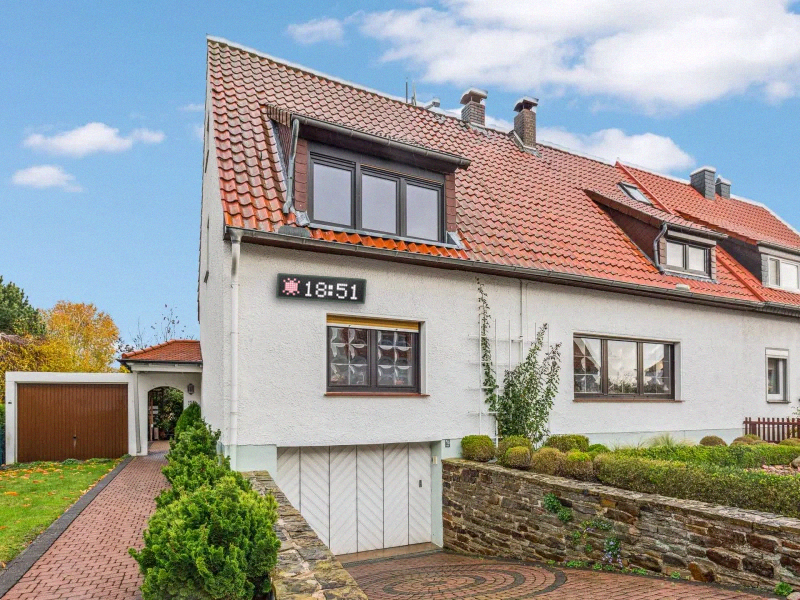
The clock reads T18:51
